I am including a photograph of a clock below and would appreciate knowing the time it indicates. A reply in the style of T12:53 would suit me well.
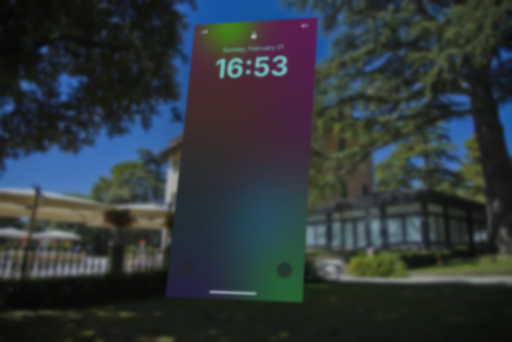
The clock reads T16:53
